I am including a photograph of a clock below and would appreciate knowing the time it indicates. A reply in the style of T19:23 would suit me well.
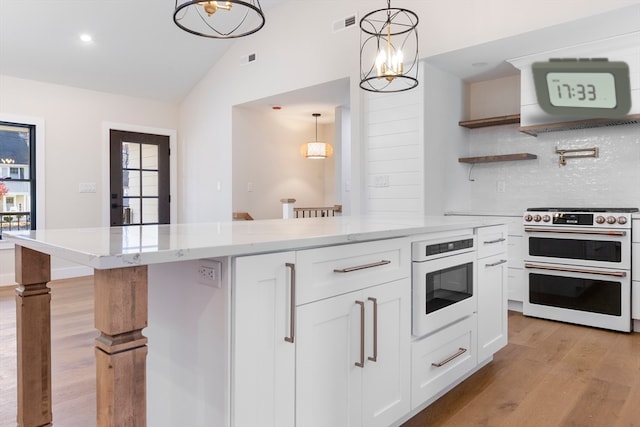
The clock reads T17:33
